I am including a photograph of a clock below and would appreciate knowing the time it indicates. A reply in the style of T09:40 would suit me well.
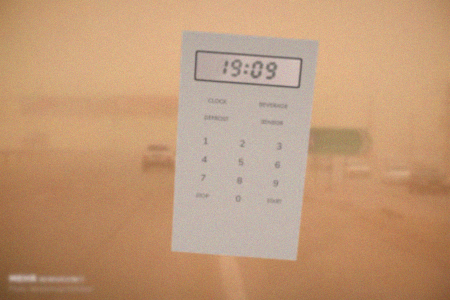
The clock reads T19:09
